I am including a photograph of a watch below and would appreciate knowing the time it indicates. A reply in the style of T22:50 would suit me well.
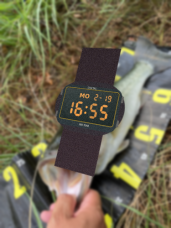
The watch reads T16:55
